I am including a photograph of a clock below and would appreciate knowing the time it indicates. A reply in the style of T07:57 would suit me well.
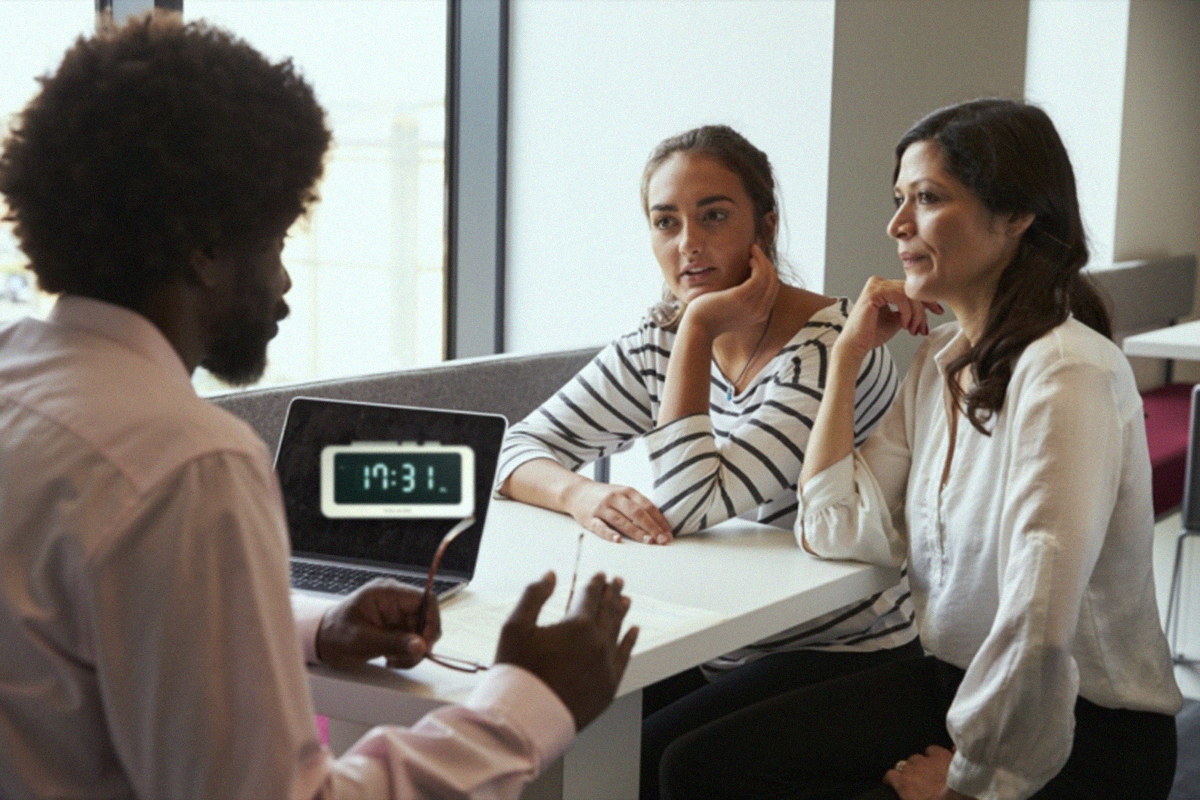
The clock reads T17:31
